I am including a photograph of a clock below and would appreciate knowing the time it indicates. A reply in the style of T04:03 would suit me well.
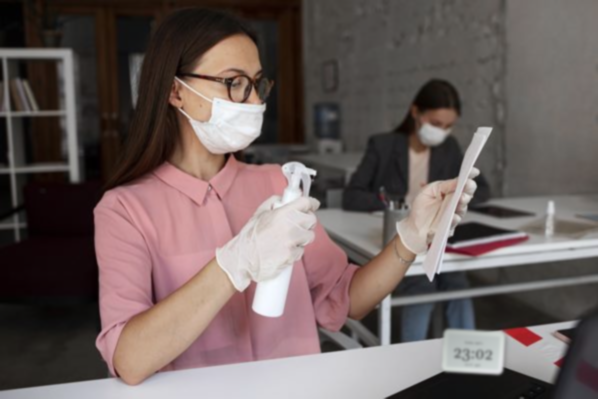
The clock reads T23:02
